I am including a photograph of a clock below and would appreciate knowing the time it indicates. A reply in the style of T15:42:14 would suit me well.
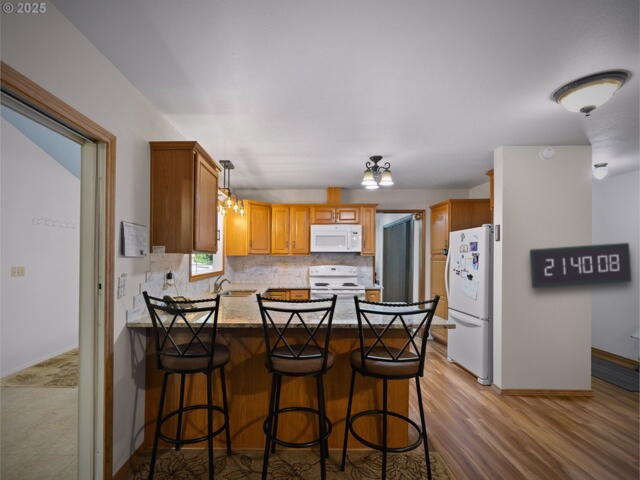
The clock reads T21:40:08
